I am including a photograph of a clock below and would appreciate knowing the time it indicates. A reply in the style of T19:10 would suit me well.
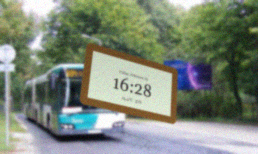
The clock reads T16:28
